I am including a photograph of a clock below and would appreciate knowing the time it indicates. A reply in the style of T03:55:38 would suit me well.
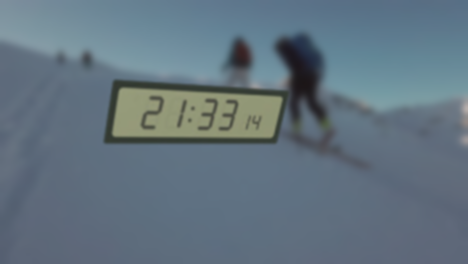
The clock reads T21:33:14
